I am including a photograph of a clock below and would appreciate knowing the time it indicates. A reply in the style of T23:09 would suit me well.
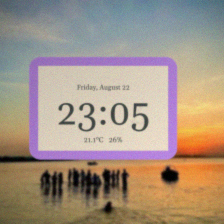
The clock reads T23:05
